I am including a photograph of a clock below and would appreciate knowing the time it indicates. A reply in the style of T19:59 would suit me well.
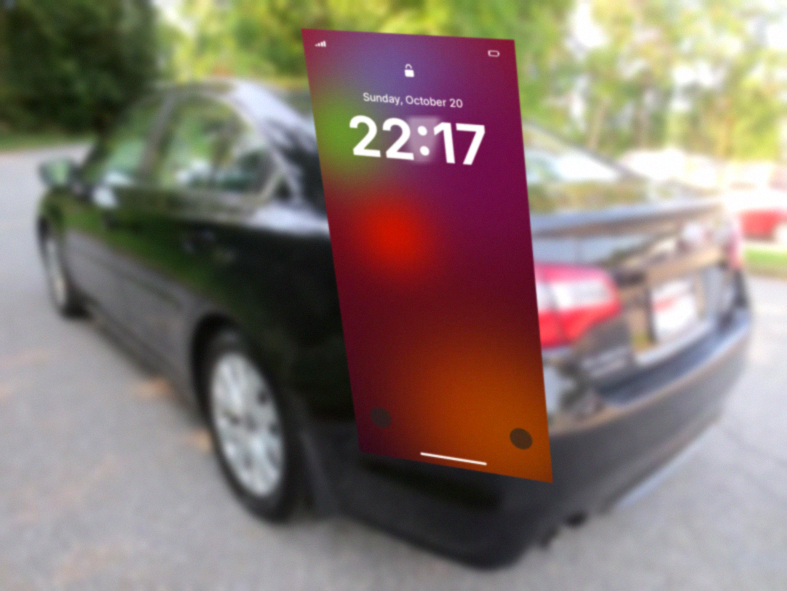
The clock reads T22:17
